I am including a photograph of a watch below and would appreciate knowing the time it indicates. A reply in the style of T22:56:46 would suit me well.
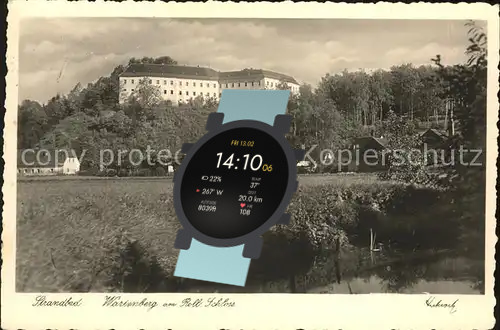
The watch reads T14:10:06
